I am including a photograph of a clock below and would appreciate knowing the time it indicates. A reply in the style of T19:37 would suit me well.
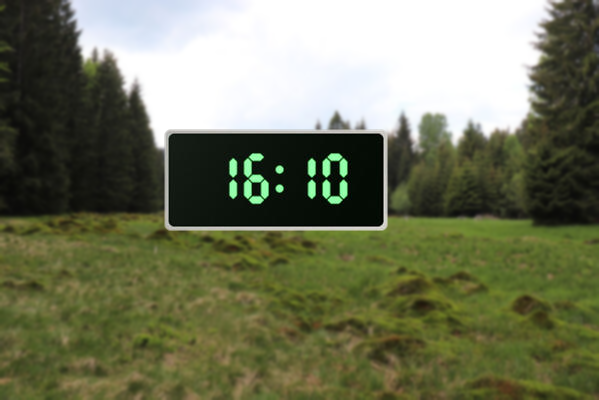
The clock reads T16:10
